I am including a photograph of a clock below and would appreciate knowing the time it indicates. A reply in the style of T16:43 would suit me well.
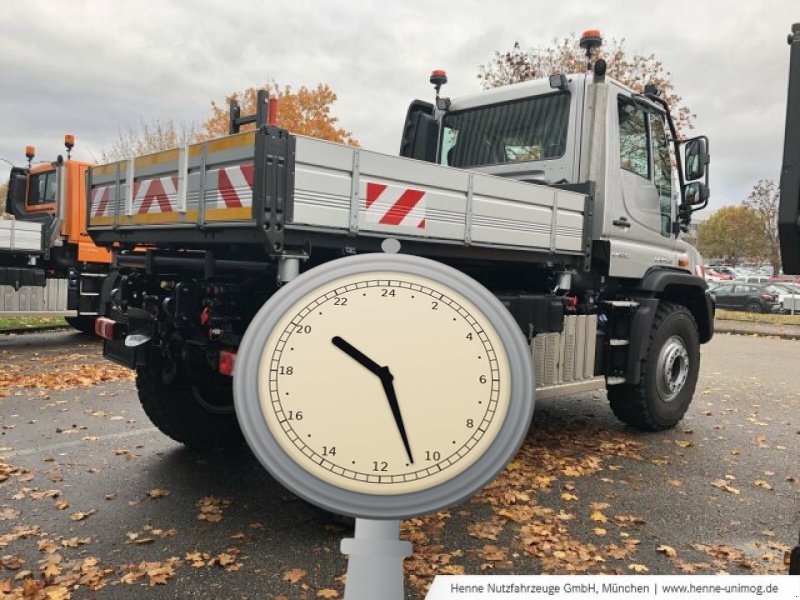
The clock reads T20:27
